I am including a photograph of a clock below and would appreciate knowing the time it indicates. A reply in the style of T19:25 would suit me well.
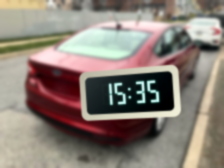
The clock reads T15:35
